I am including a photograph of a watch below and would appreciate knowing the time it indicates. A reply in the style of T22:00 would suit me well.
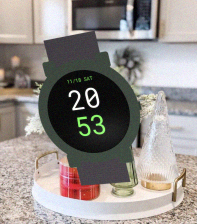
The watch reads T20:53
